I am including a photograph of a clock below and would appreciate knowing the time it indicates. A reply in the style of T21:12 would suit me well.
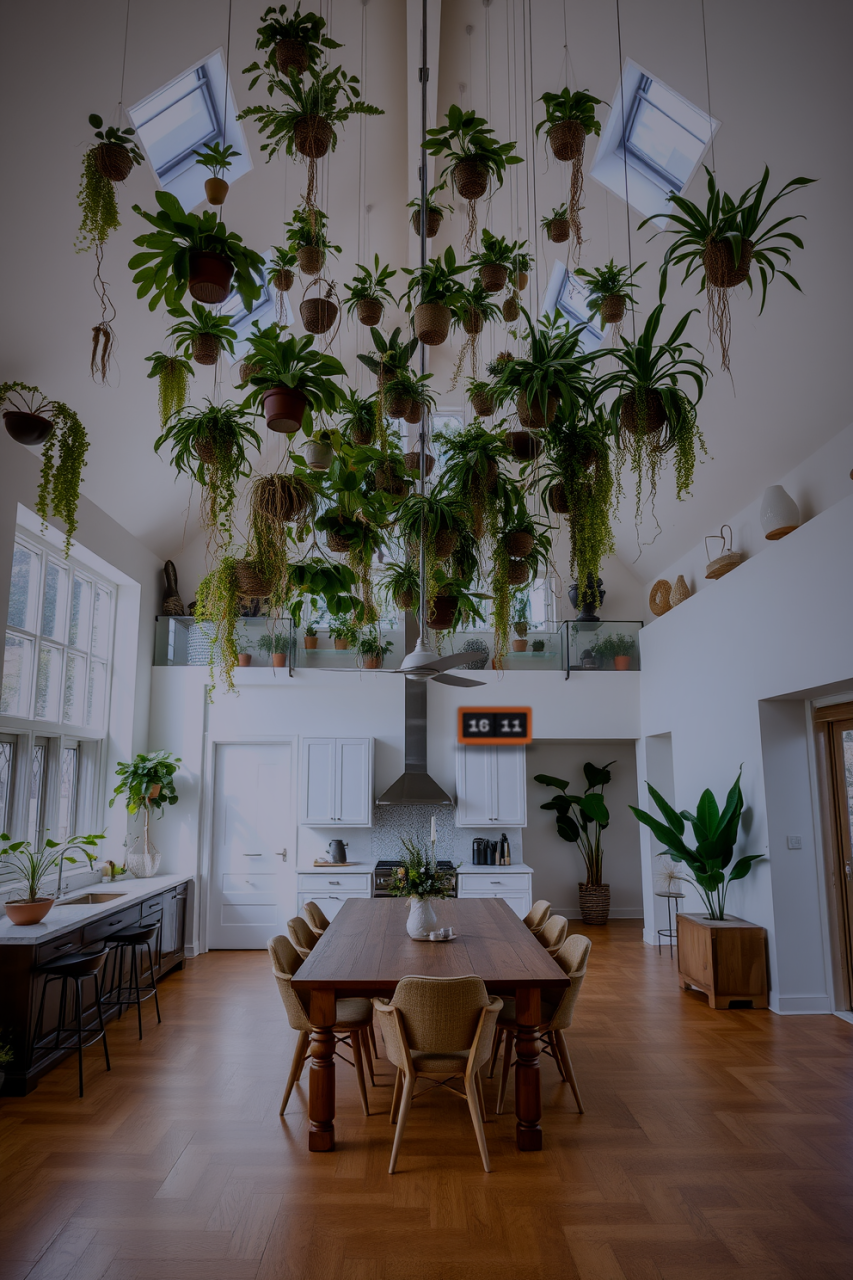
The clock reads T16:11
